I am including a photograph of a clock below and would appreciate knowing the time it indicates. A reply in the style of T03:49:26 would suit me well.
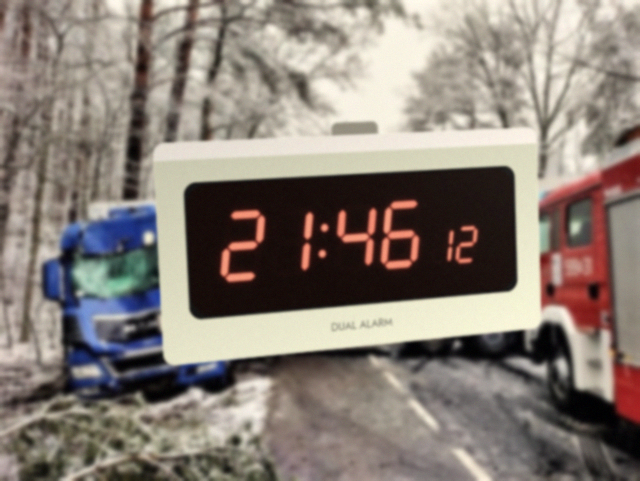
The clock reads T21:46:12
